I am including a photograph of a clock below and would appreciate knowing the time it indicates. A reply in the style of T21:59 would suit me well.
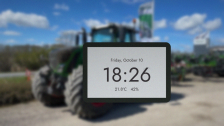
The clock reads T18:26
